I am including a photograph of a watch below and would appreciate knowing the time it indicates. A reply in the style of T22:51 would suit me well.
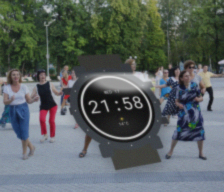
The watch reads T21:58
